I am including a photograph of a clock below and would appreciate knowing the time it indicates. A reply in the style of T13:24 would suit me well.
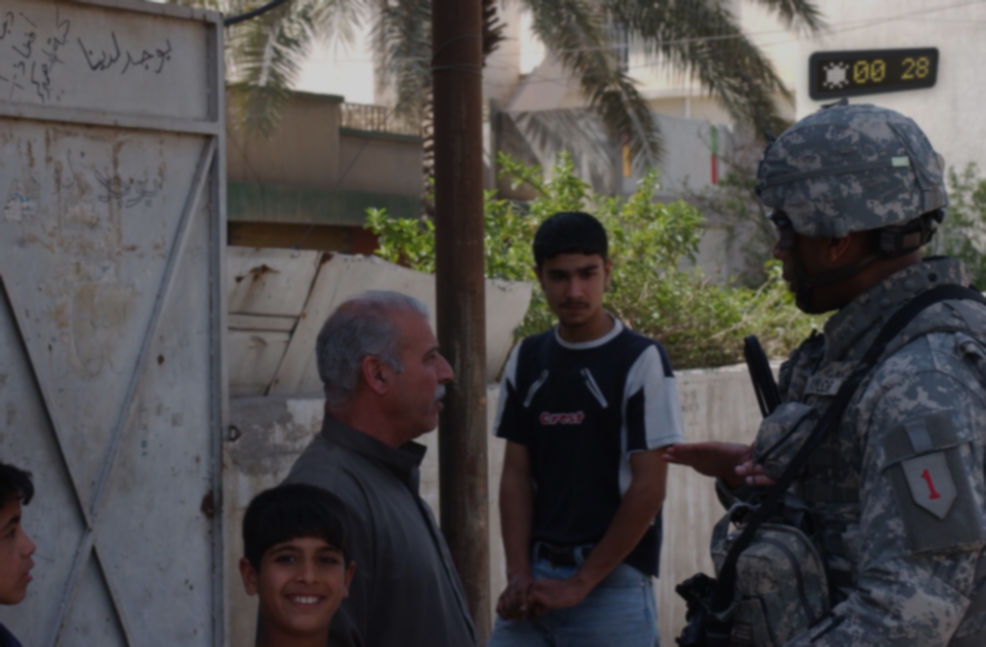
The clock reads T00:28
